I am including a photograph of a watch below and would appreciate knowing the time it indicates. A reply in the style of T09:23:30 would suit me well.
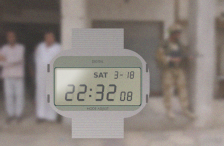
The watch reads T22:32:08
